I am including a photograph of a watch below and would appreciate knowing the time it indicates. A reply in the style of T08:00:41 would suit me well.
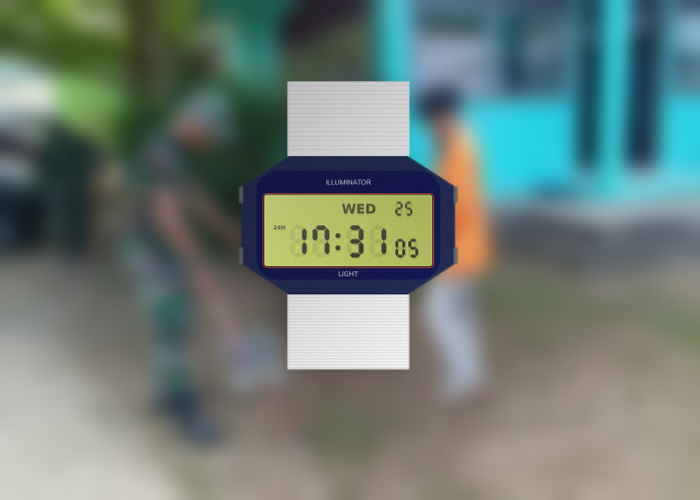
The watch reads T17:31:05
